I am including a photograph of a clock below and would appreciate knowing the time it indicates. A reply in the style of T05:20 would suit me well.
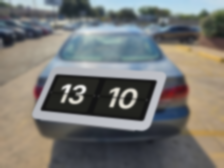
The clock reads T13:10
